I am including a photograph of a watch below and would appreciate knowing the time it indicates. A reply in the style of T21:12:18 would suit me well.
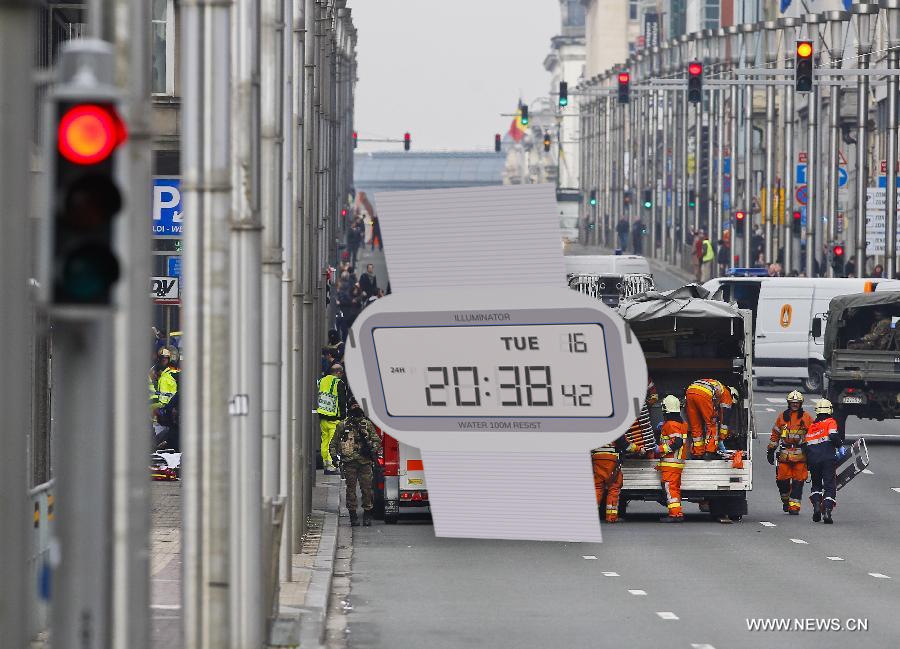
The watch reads T20:38:42
